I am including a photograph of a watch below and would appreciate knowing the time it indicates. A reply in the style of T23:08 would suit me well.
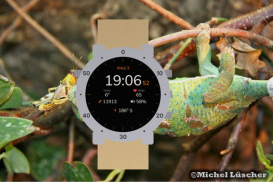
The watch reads T19:06
